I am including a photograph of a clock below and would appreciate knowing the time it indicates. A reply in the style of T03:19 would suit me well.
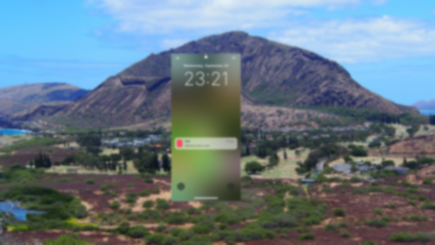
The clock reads T23:21
